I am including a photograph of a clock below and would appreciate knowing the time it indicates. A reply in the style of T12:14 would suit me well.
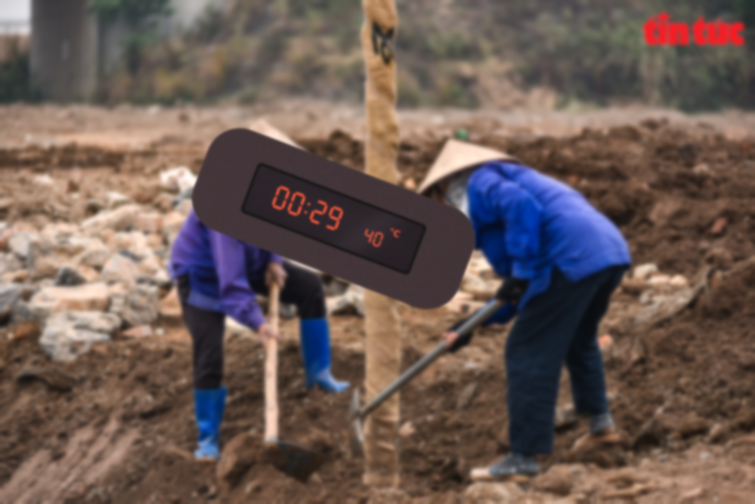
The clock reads T00:29
